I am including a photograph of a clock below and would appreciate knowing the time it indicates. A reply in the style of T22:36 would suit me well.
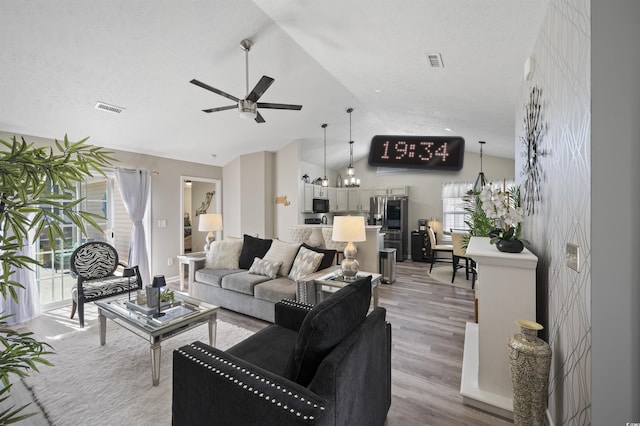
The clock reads T19:34
